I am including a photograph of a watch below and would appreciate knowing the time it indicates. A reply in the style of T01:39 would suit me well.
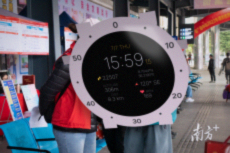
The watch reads T15:59
